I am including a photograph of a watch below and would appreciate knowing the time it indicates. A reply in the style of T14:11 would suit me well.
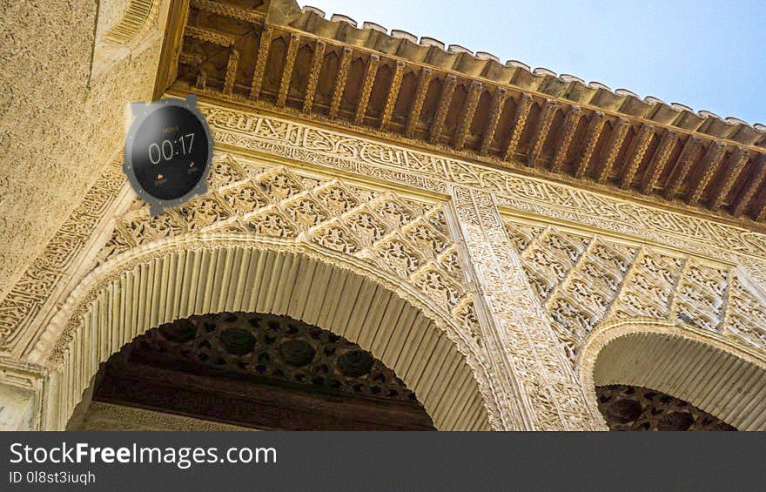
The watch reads T00:17
